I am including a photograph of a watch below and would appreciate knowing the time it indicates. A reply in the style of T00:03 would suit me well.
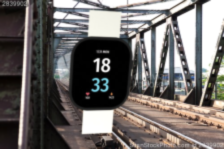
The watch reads T18:33
